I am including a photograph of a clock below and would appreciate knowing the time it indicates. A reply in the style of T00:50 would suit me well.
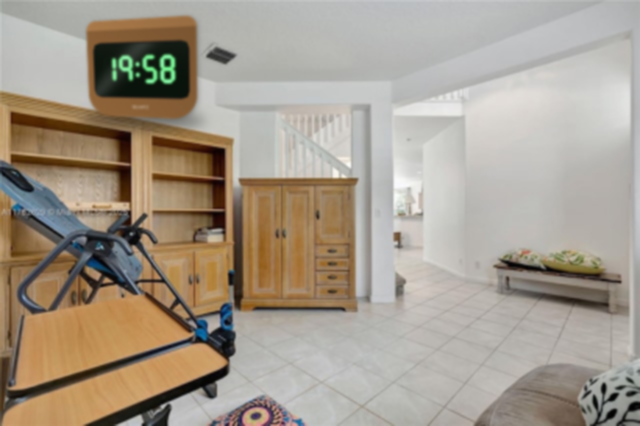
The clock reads T19:58
